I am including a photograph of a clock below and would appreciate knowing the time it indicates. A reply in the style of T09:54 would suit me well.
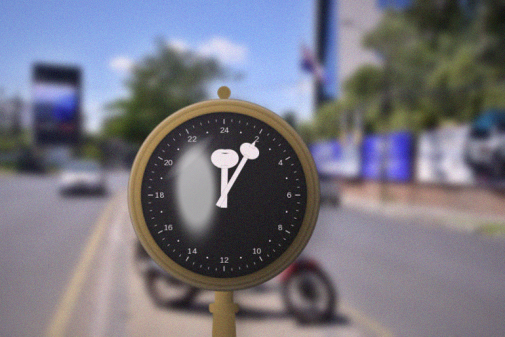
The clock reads T00:05
